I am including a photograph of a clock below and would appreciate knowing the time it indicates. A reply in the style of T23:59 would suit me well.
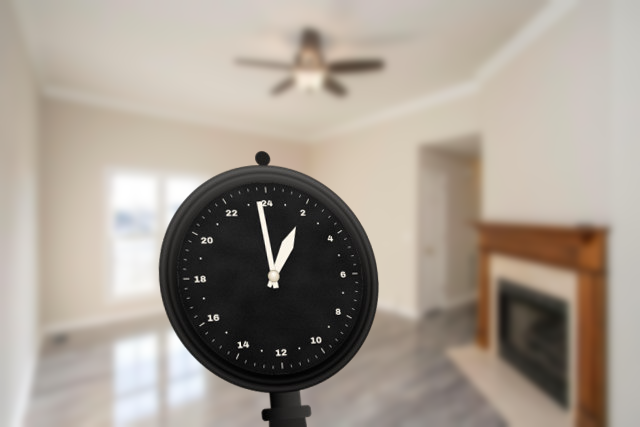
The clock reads T01:59
